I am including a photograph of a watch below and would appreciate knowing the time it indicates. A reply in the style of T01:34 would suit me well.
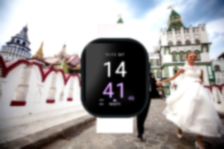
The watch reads T14:41
